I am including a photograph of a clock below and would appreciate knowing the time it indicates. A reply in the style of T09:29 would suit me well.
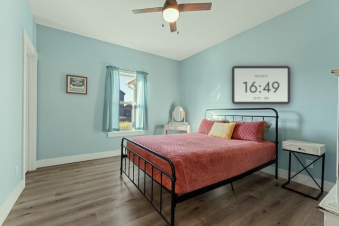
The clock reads T16:49
